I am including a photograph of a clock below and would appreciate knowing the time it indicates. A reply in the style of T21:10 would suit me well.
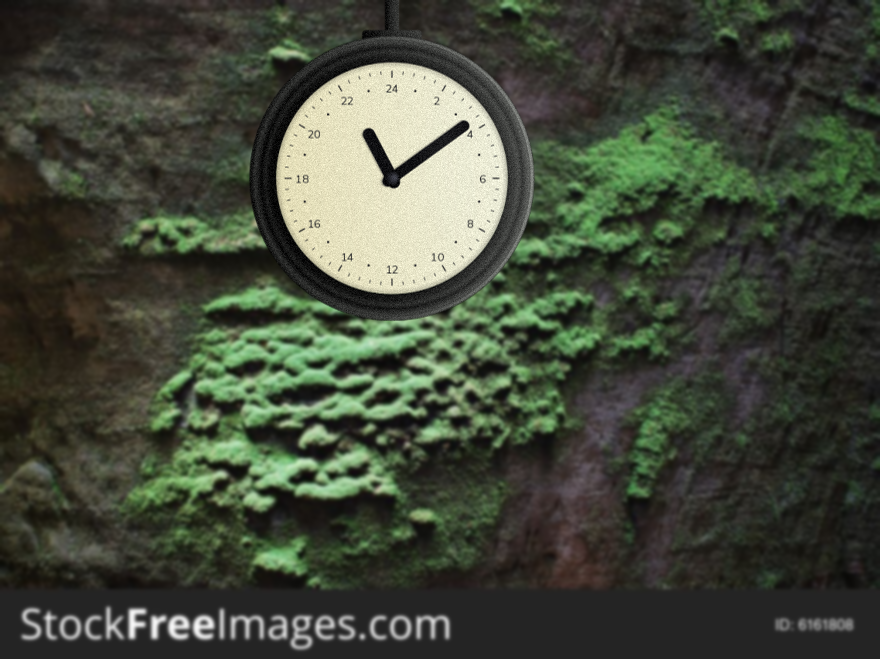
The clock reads T22:09
